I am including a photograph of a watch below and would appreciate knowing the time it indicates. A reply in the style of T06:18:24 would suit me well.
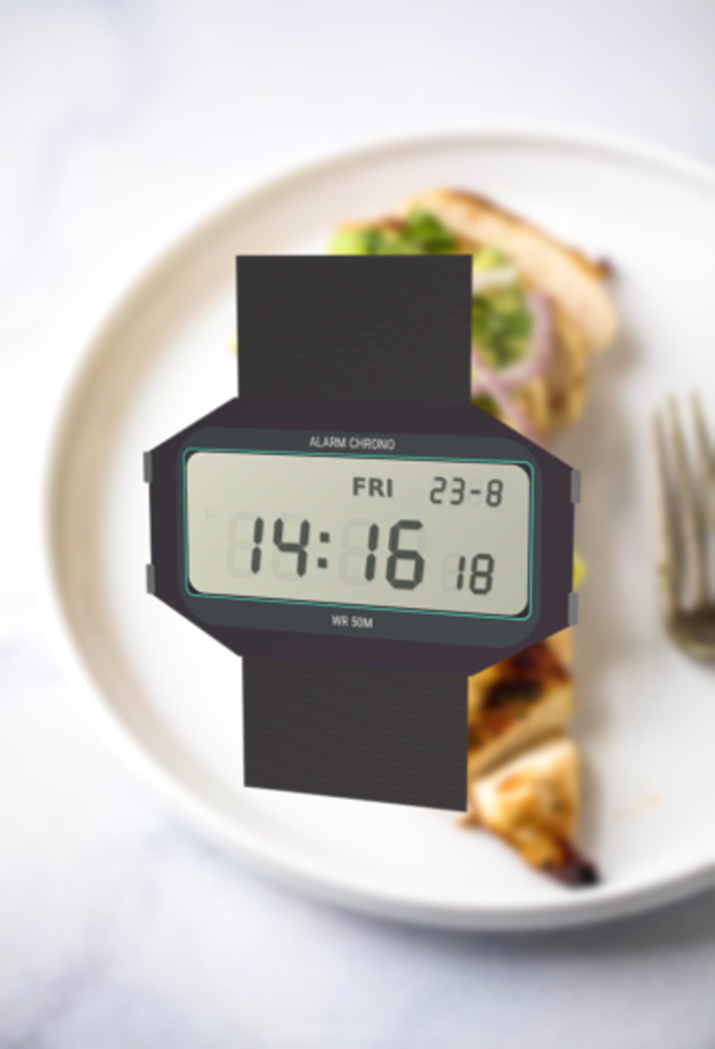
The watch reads T14:16:18
